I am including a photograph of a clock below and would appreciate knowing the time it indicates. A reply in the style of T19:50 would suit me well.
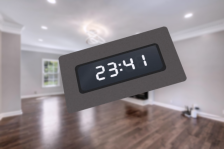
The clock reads T23:41
